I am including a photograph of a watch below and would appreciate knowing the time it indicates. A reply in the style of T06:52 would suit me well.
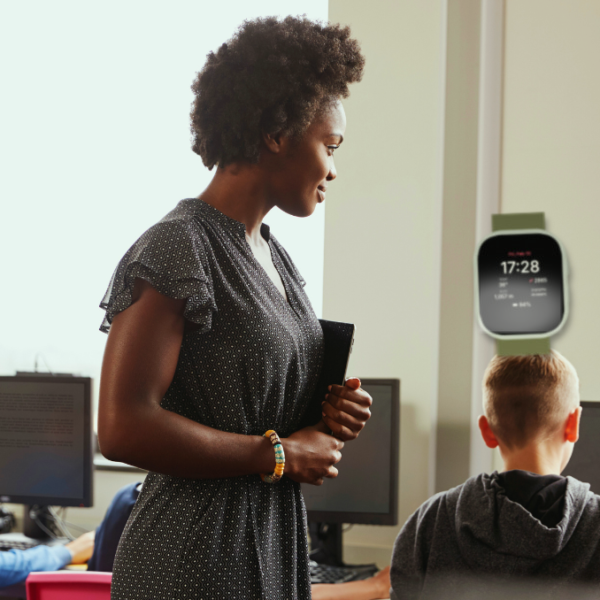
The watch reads T17:28
